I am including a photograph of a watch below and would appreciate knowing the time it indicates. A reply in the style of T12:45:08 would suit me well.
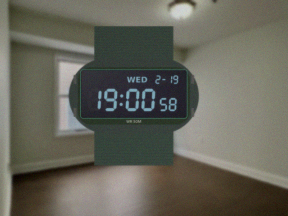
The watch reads T19:00:58
